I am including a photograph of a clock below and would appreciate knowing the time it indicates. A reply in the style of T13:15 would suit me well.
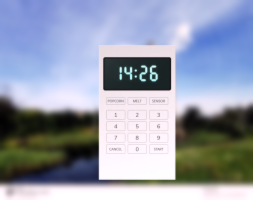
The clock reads T14:26
